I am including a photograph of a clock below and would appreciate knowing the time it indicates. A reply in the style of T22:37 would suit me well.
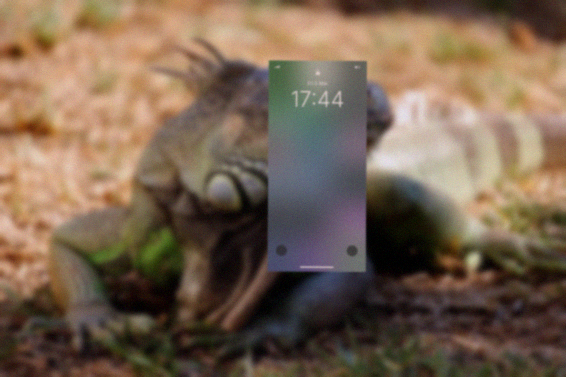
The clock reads T17:44
